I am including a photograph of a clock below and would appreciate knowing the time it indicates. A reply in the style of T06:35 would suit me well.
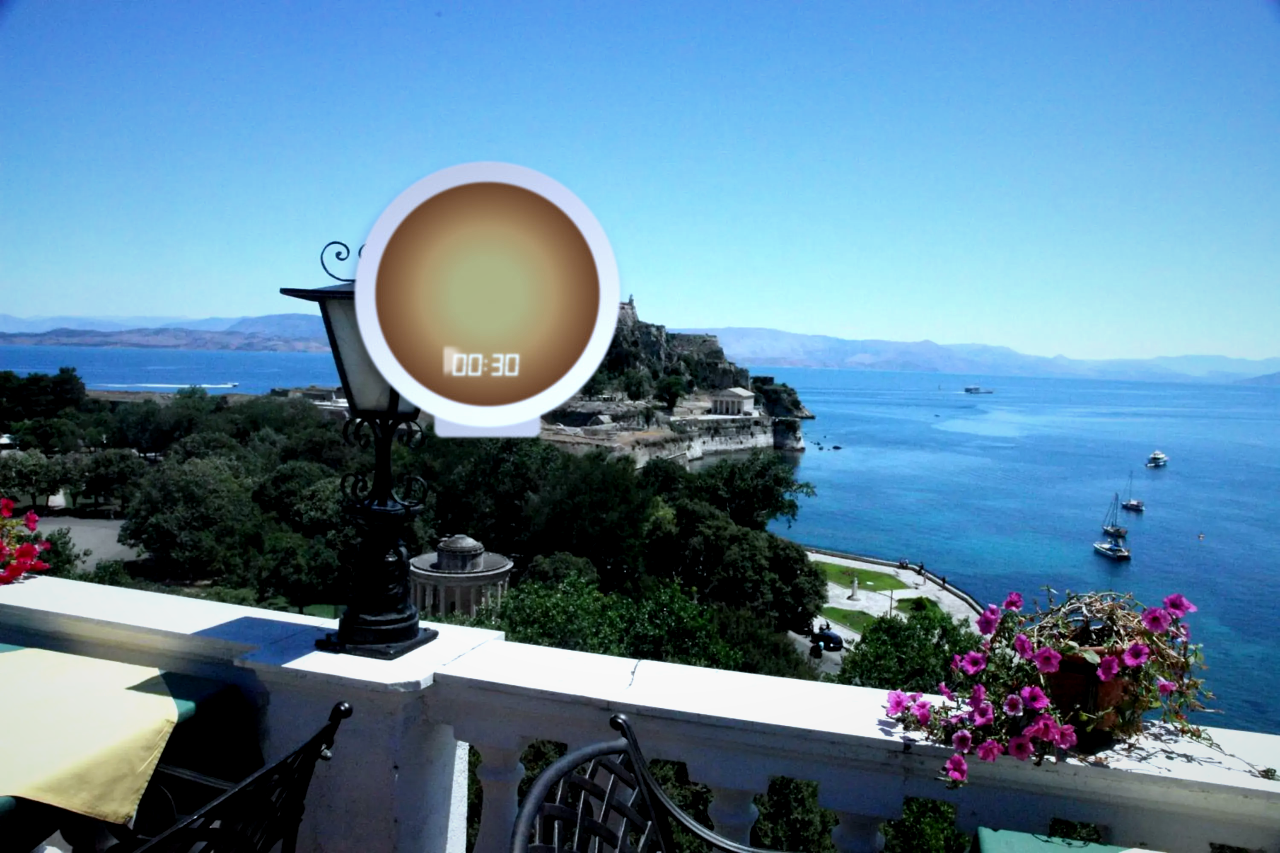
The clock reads T00:30
